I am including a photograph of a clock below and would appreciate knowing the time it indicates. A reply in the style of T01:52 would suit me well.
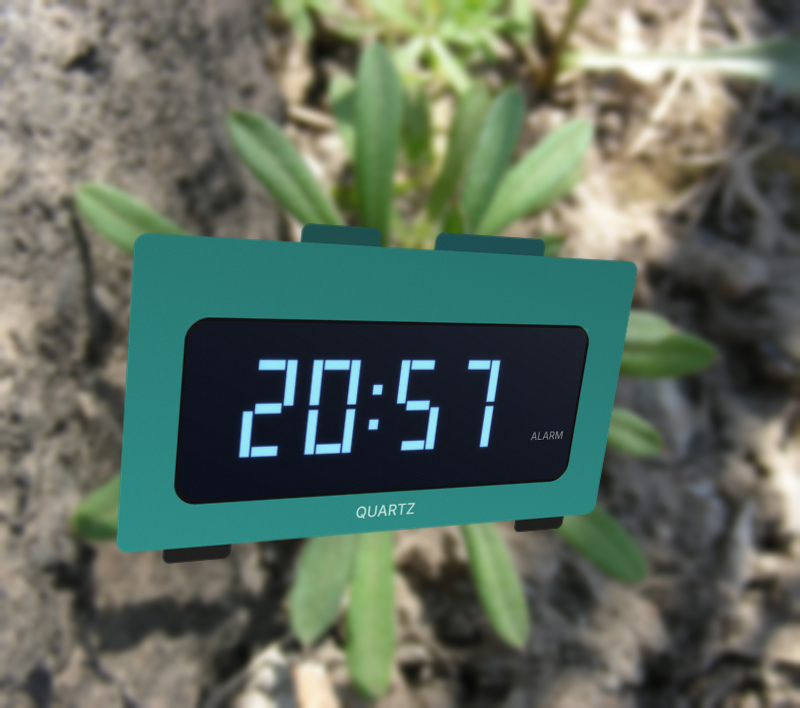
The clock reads T20:57
